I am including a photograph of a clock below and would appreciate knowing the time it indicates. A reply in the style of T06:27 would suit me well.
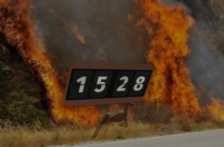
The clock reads T15:28
